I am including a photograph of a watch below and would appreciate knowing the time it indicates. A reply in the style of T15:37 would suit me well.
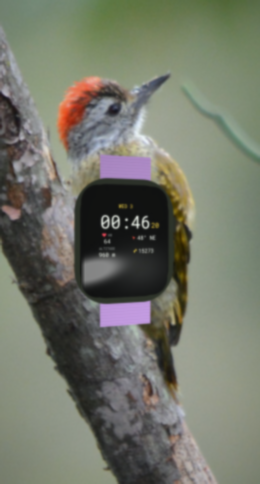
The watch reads T00:46
